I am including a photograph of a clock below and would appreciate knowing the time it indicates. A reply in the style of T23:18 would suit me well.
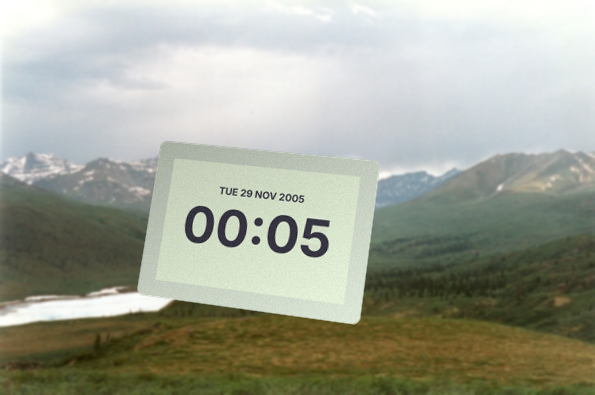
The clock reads T00:05
